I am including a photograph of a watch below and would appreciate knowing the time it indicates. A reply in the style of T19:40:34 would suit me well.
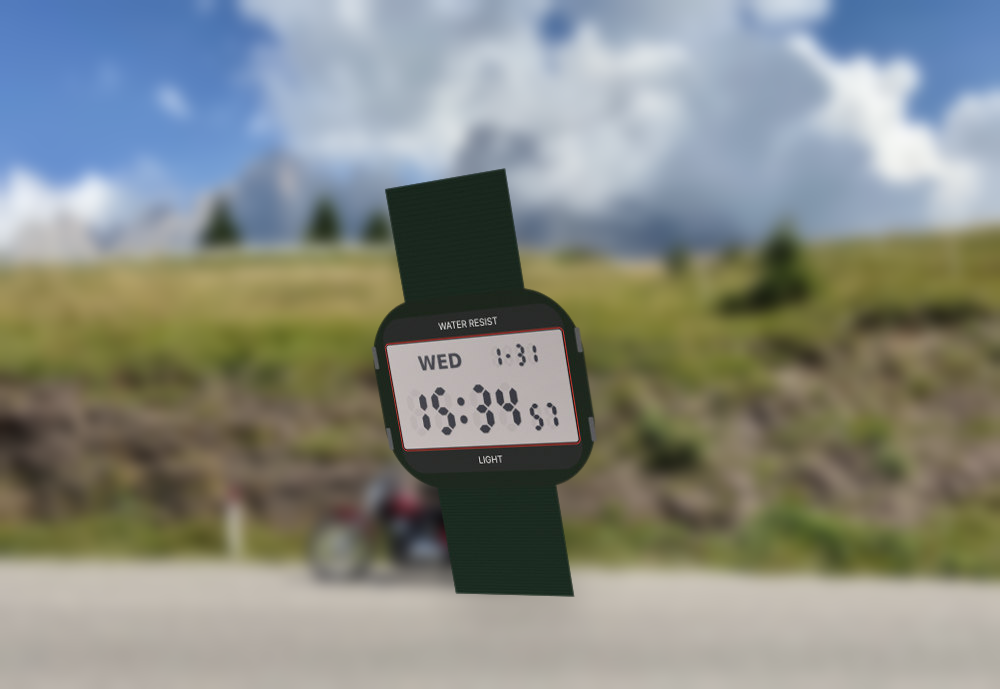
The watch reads T15:34:57
